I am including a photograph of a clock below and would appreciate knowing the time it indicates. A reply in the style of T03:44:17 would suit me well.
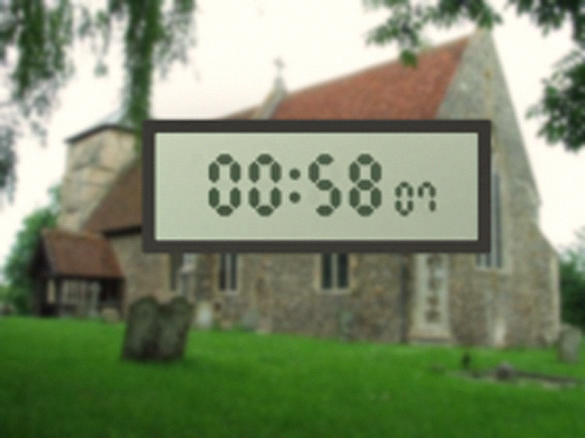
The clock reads T00:58:07
